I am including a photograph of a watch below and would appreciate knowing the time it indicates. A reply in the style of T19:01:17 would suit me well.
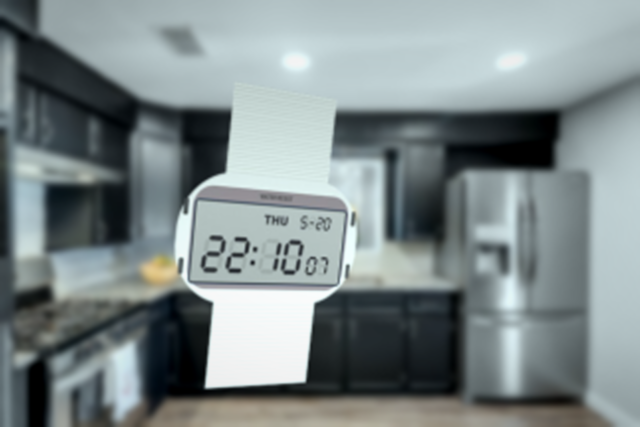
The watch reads T22:10:07
